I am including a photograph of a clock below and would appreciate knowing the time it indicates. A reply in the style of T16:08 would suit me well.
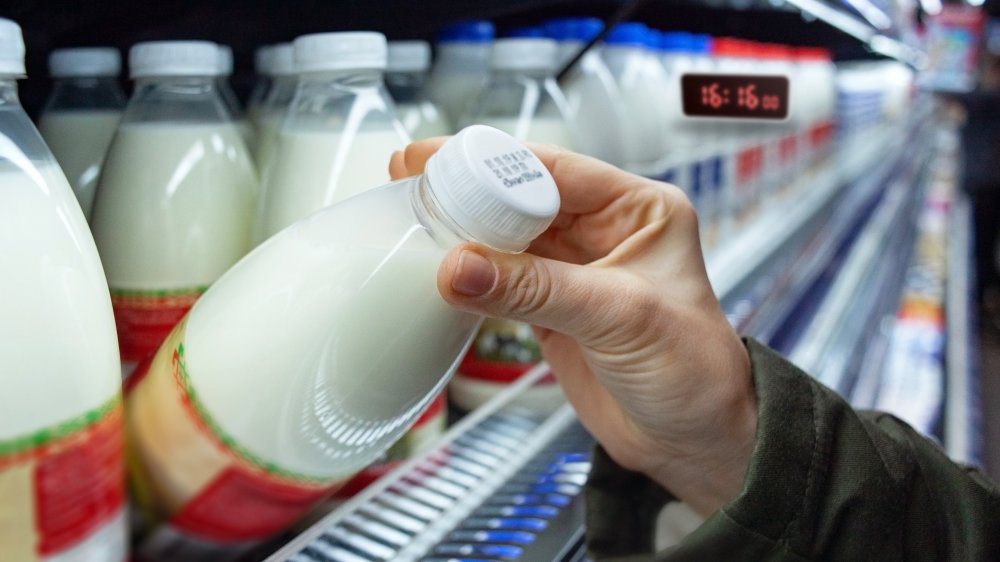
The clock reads T16:16
